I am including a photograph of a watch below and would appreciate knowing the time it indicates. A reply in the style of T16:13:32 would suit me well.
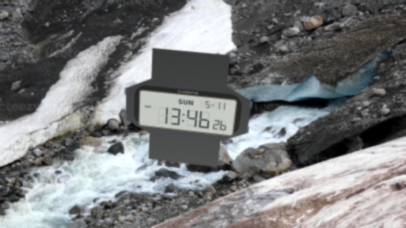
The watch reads T13:46:26
